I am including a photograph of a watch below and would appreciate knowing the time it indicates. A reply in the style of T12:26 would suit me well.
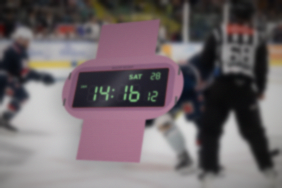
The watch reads T14:16
